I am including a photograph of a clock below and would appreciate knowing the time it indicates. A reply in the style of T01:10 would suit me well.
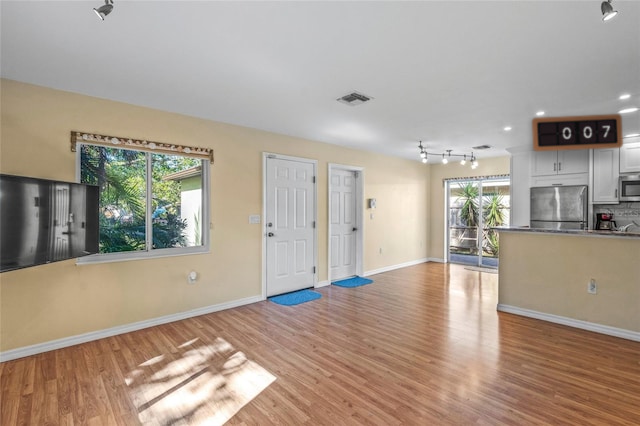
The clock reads T00:07
